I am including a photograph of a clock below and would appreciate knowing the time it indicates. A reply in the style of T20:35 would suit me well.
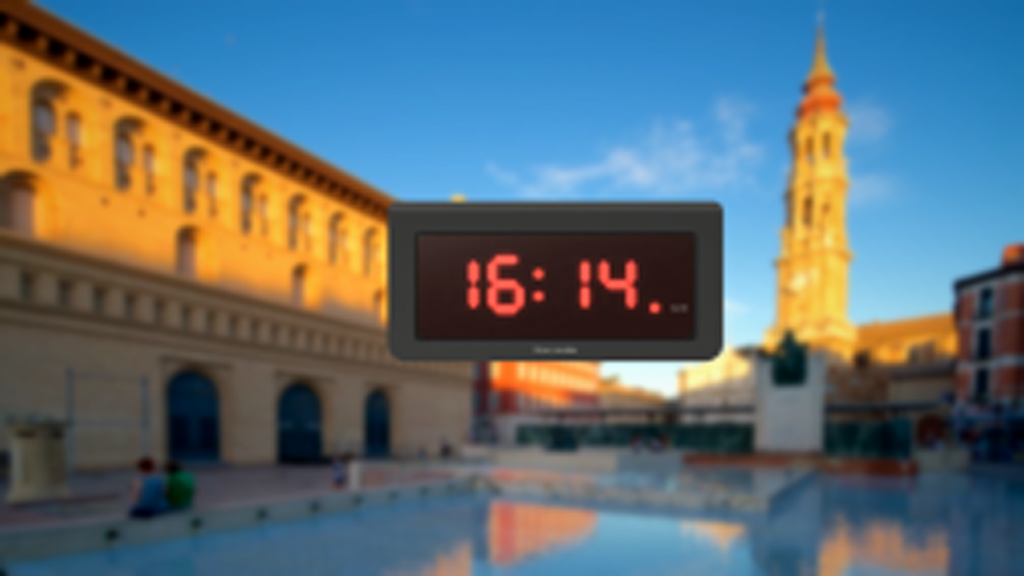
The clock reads T16:14
